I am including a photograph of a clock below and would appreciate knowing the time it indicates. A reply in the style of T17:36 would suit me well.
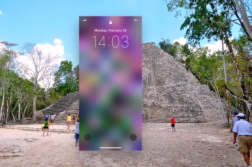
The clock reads T14:03
